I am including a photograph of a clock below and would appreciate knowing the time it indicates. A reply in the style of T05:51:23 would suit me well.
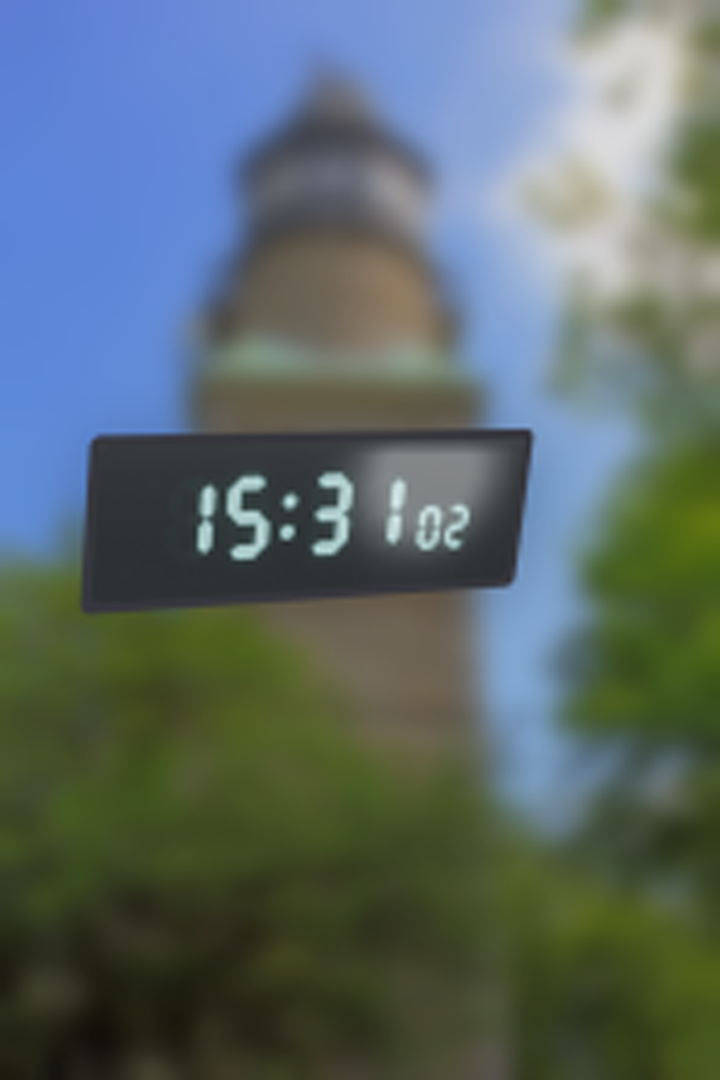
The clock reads T15:31:02
